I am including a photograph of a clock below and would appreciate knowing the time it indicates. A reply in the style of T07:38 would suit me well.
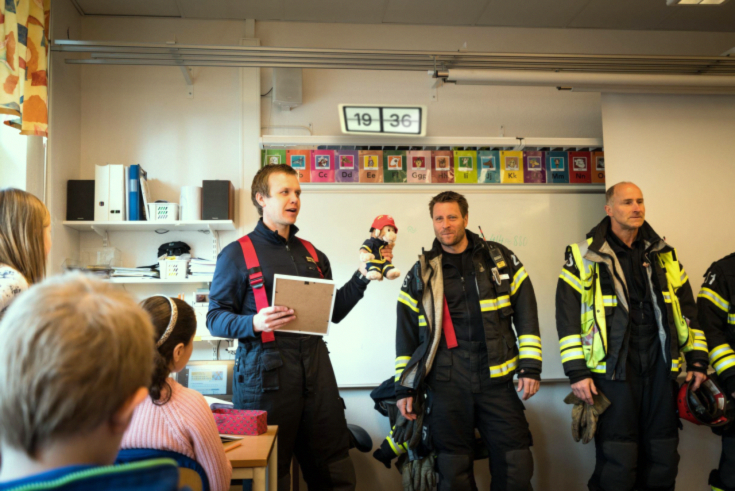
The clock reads T19:36
